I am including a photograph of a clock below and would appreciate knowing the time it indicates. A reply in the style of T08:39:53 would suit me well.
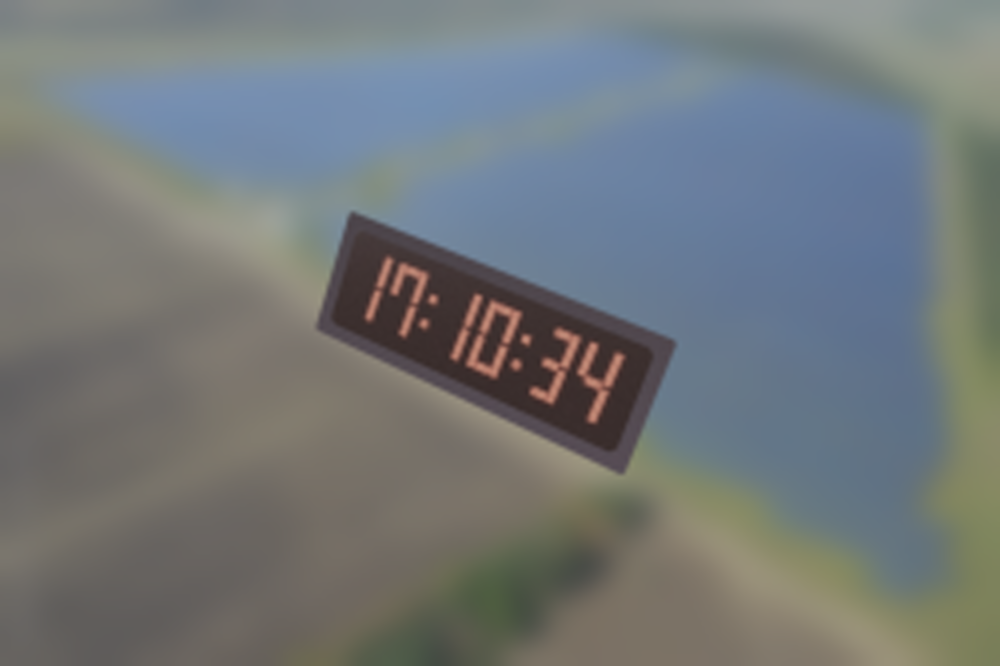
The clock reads T17:10:34
